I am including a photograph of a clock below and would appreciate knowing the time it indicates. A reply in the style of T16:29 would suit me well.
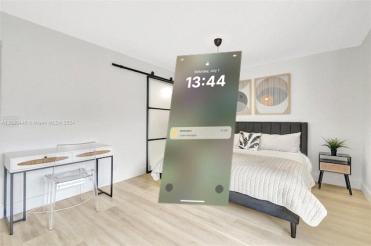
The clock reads T13:44
